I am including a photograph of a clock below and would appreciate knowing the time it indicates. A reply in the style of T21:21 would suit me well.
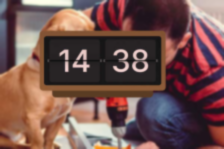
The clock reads T14:38
